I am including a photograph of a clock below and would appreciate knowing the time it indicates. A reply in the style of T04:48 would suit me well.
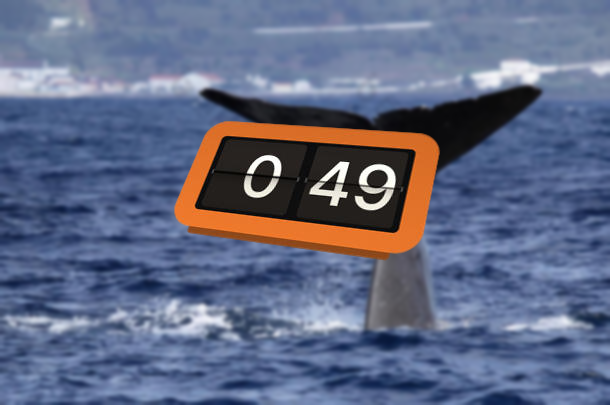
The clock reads T00:49
